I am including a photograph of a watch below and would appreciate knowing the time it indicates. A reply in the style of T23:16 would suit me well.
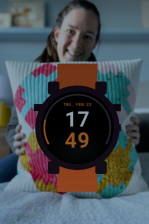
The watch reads T17:49
